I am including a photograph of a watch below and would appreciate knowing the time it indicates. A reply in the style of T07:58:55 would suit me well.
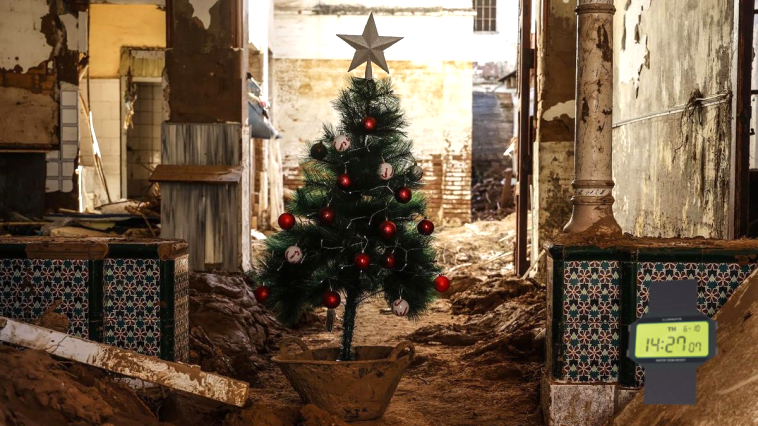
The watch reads T14:27:07
